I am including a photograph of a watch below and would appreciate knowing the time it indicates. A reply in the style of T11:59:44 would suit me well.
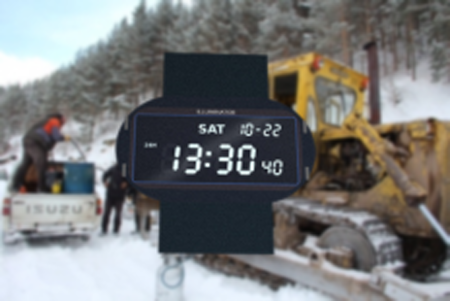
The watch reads T13:30:40
